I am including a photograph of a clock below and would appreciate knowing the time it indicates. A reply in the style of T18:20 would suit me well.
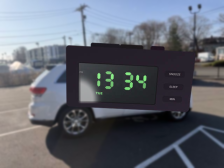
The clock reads T13:34
